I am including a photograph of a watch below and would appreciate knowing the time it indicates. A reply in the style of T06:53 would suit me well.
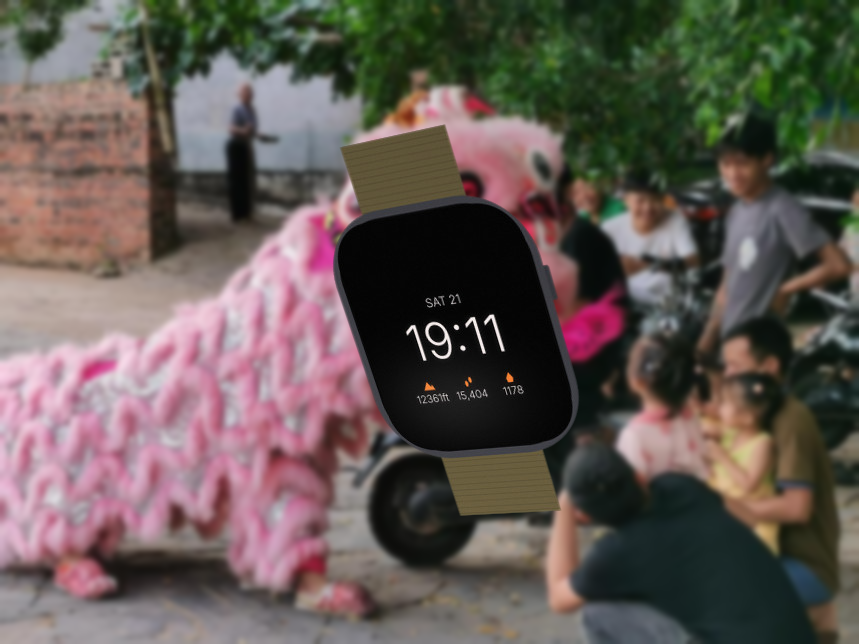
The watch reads T19:11
